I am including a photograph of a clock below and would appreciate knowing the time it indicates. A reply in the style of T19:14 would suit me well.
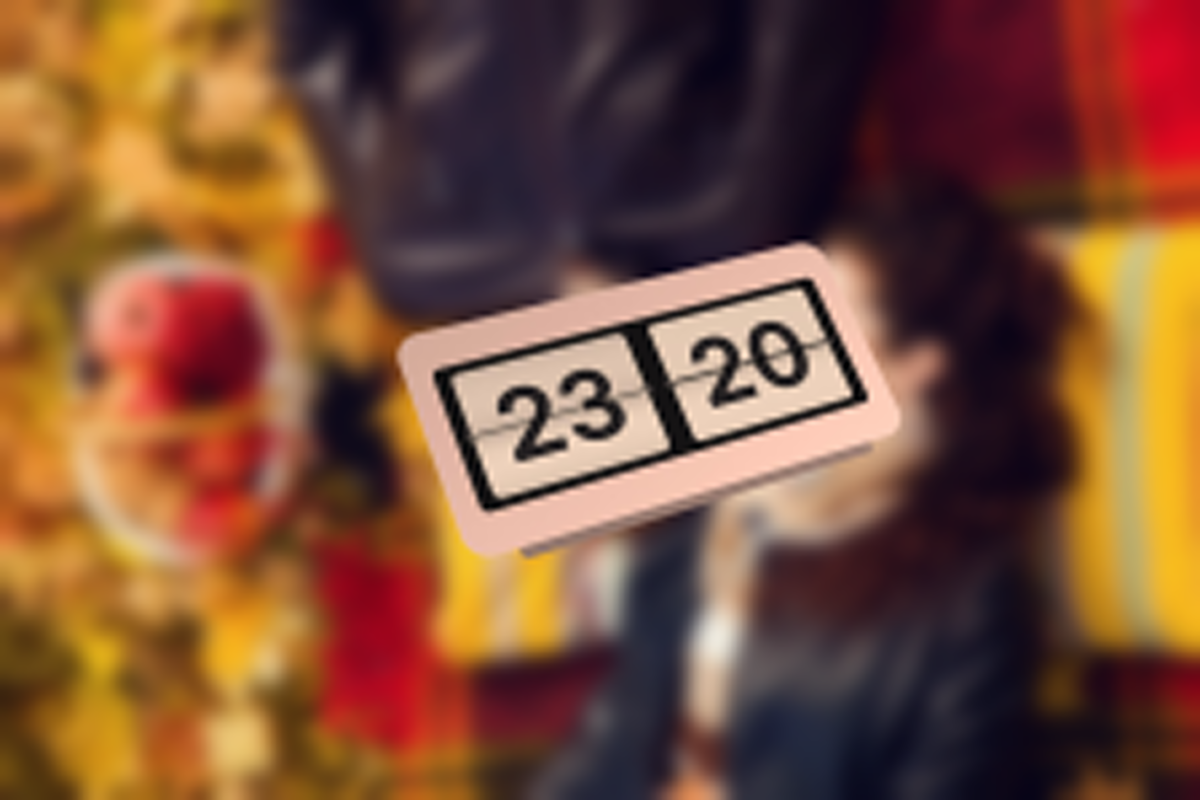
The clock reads T23:20
